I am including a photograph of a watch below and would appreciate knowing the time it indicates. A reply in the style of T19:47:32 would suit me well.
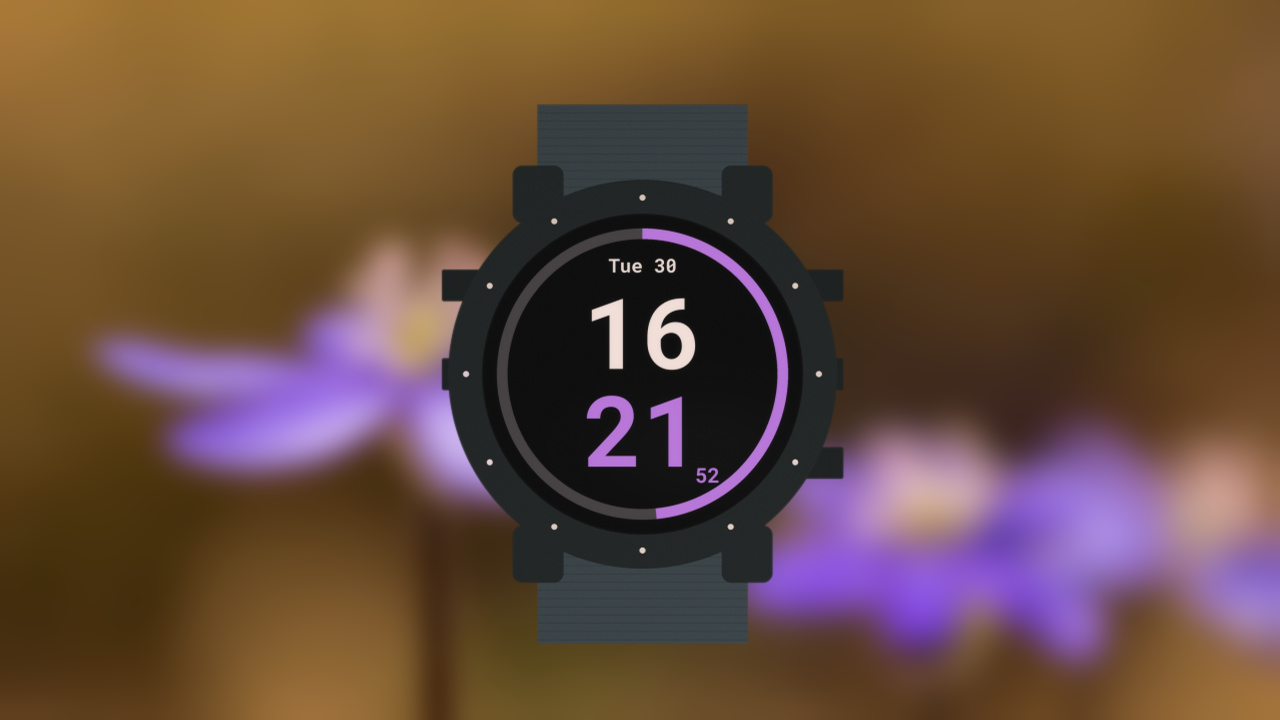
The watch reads T16:21:52
